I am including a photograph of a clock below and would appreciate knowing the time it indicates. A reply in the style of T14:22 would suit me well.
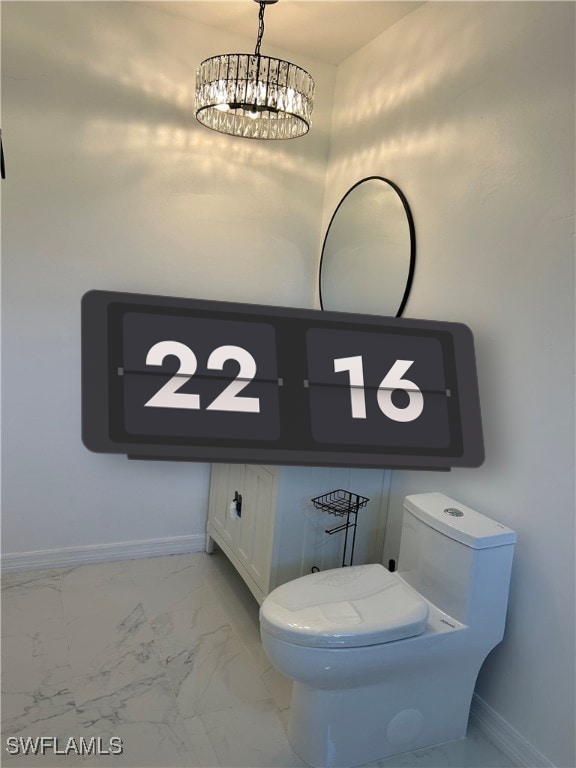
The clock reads T22:16
